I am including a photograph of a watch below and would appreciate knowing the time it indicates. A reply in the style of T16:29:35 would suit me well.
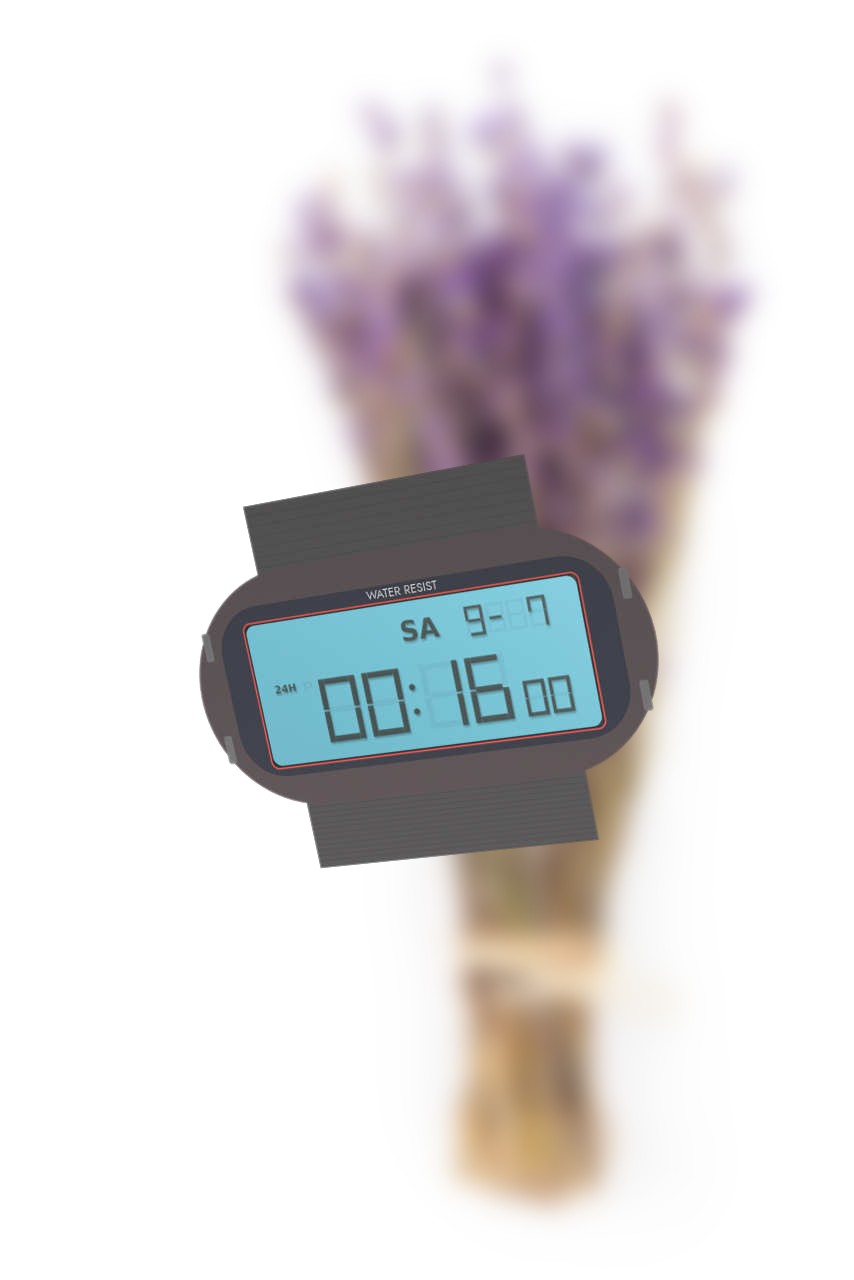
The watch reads T00:16:00
